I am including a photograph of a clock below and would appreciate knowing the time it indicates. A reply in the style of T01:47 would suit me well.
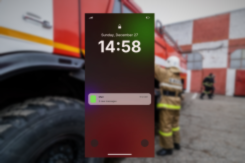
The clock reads T14:58
